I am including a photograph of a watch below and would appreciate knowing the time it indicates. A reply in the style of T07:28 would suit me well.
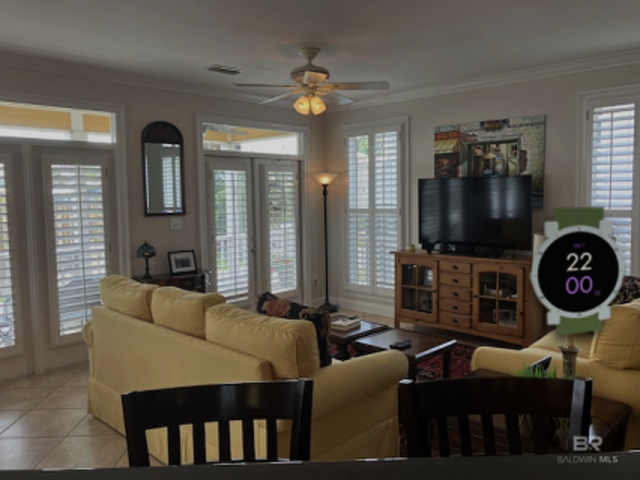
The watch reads T22:00
